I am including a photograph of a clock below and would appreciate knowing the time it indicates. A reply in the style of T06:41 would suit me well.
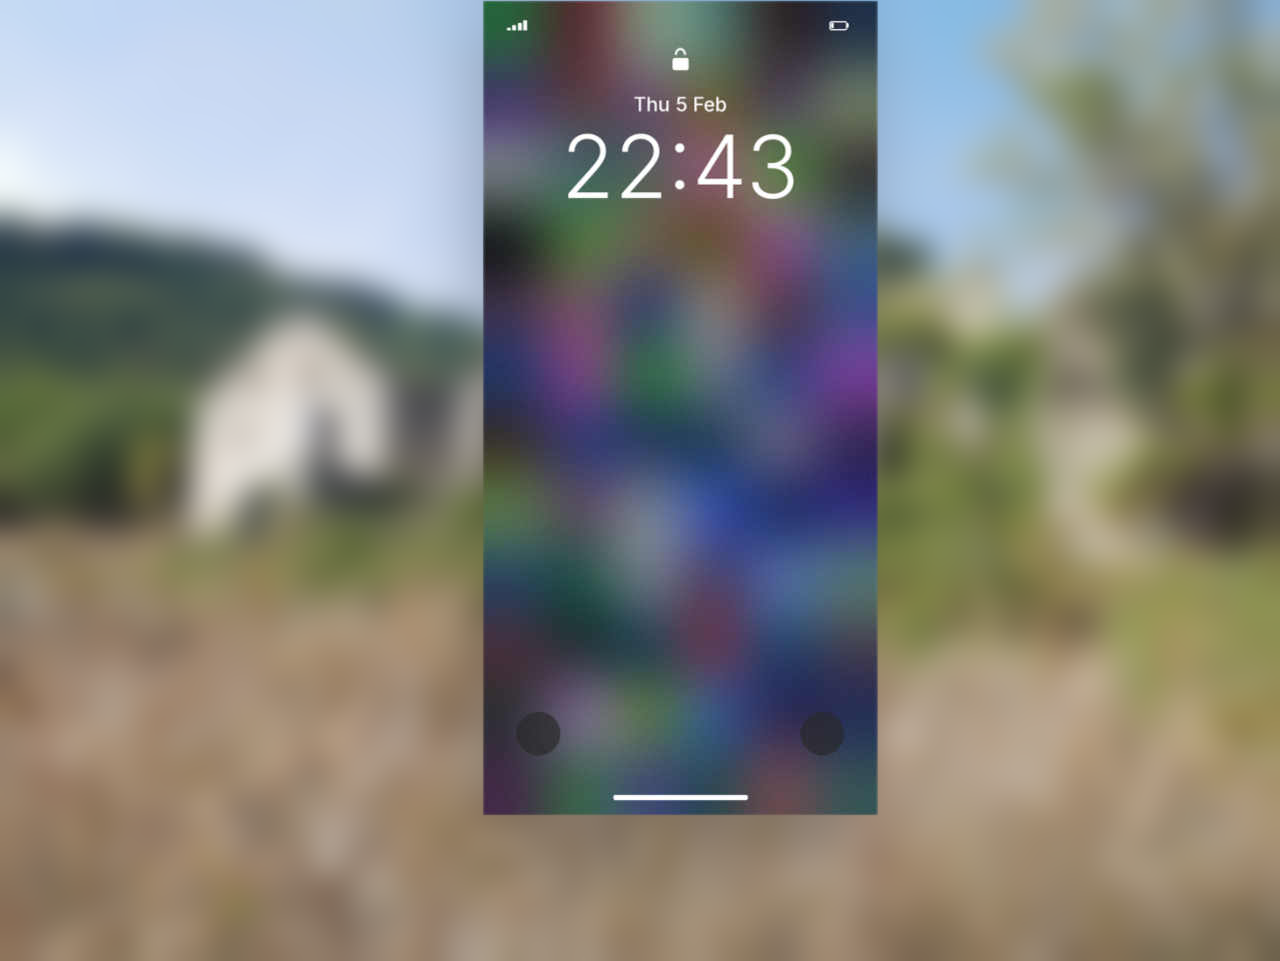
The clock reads T22:43
